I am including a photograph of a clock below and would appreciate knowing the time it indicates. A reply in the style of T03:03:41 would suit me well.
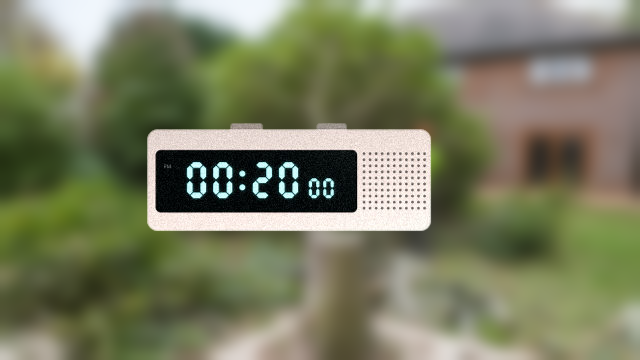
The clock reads T00:20:00
